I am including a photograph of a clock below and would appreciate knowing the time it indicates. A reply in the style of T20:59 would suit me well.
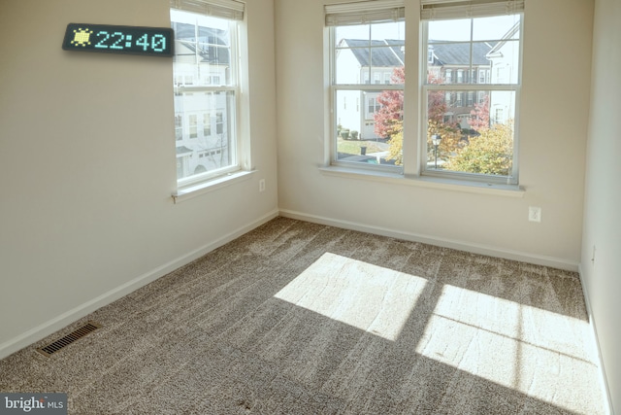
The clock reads T22:40
